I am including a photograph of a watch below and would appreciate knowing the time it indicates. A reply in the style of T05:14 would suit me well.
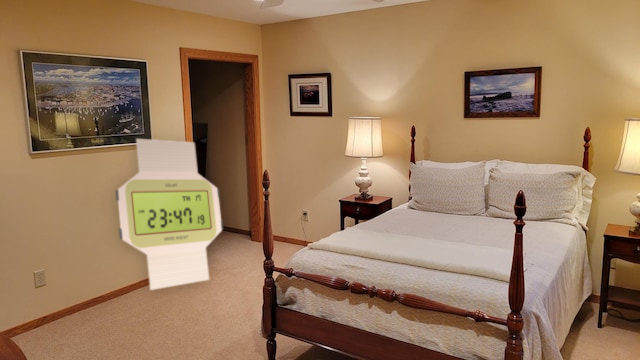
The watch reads T23:47
